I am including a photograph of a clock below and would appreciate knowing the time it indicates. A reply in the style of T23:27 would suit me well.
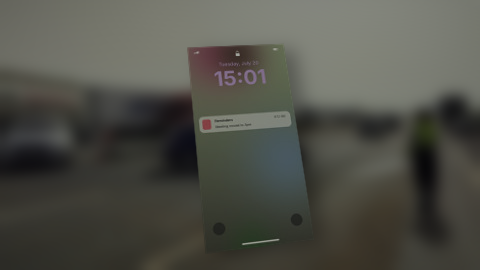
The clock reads T15:01
